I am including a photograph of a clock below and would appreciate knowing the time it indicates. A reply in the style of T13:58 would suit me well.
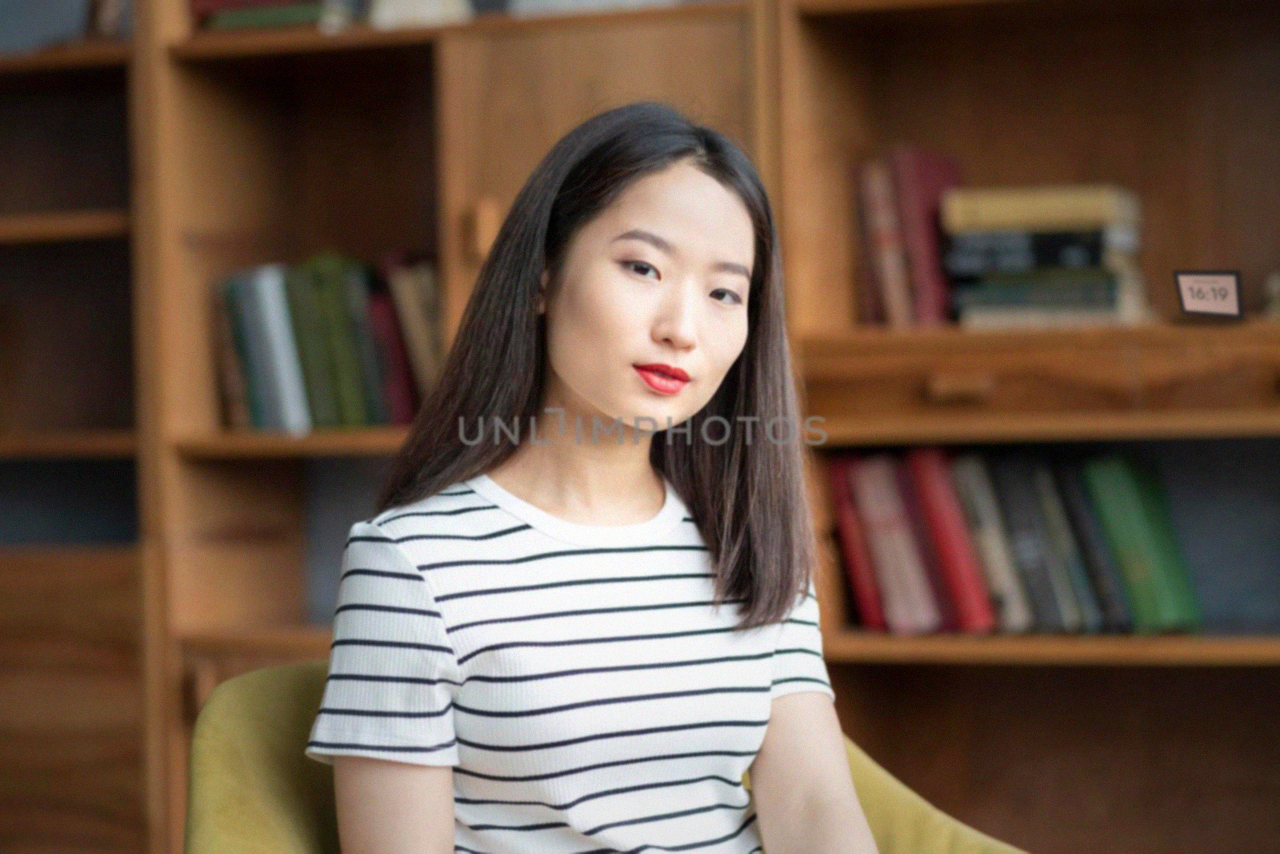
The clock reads T16:19
